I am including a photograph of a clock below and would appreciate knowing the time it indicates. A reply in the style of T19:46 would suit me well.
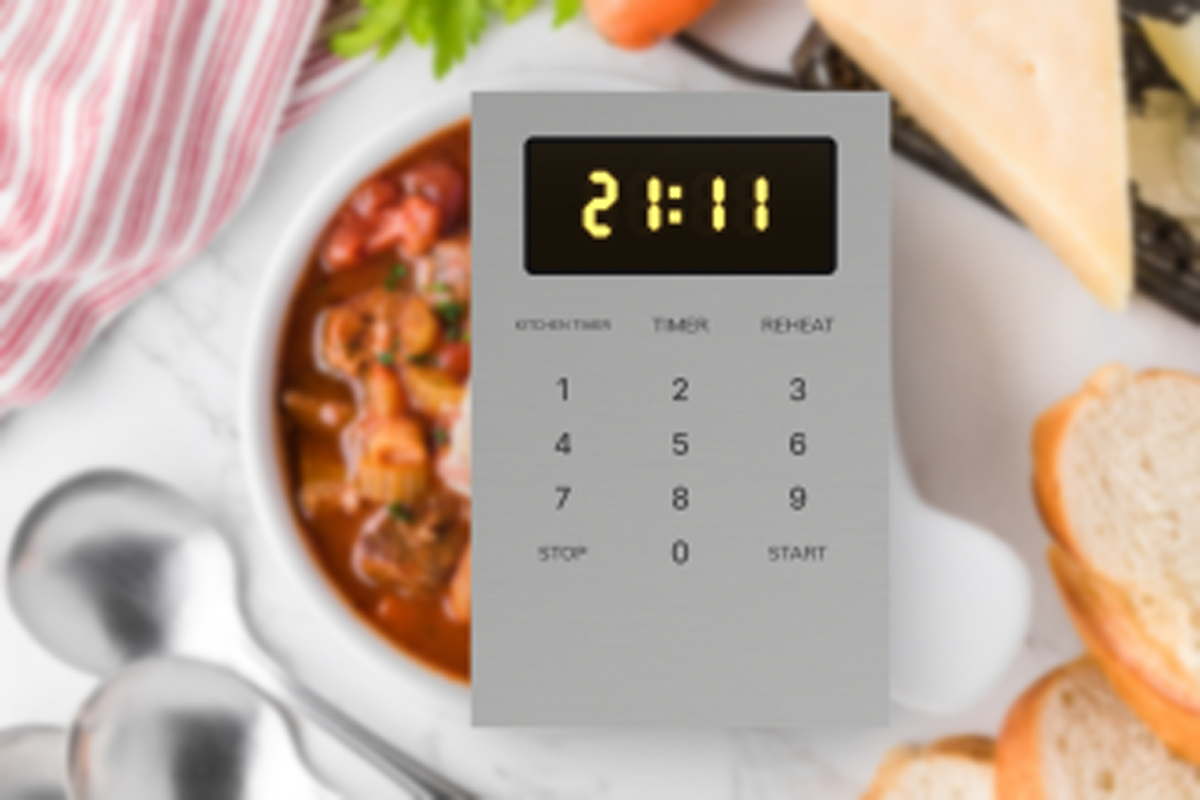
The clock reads T21:11
